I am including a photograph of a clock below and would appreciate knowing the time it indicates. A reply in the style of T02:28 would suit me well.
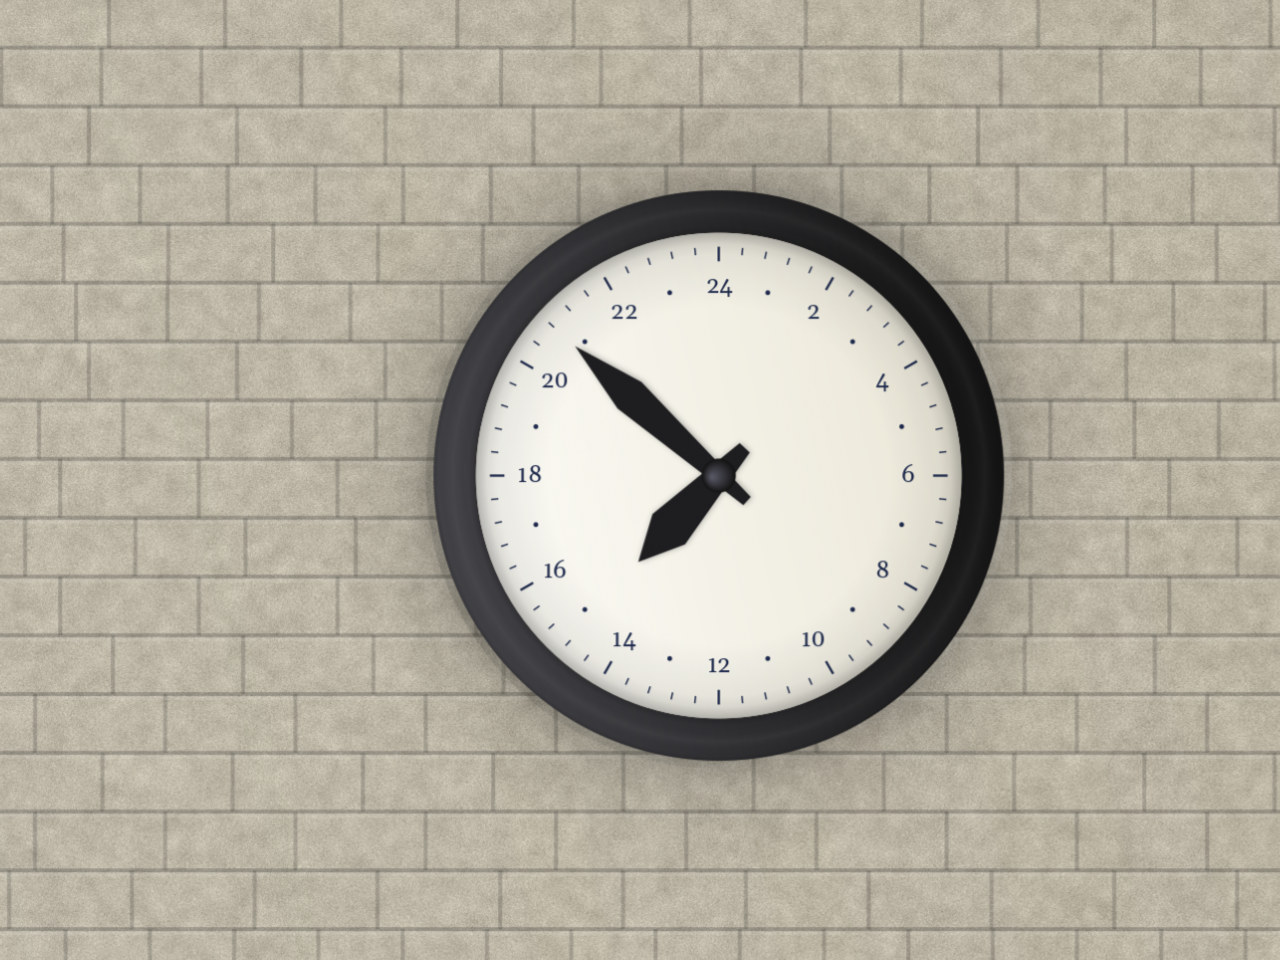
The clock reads T14:52
